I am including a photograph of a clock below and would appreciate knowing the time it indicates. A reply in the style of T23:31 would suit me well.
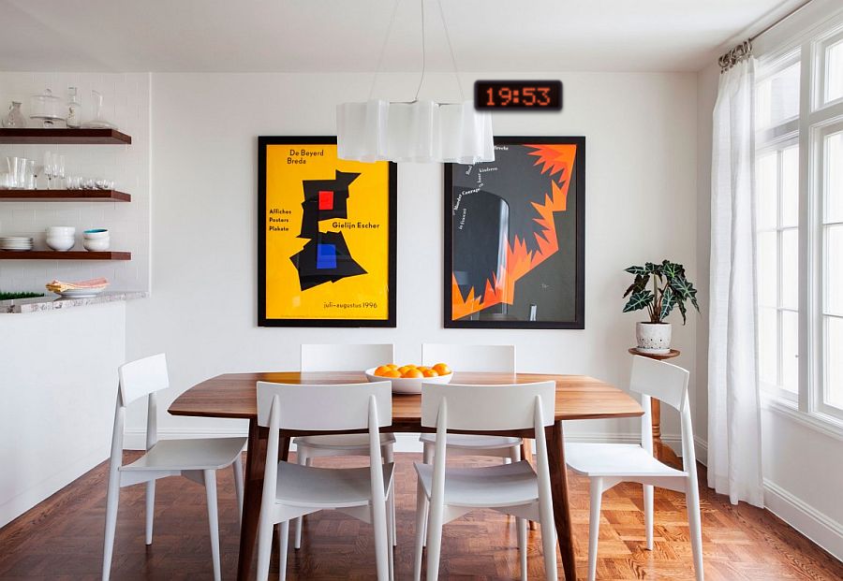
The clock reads T19:53
